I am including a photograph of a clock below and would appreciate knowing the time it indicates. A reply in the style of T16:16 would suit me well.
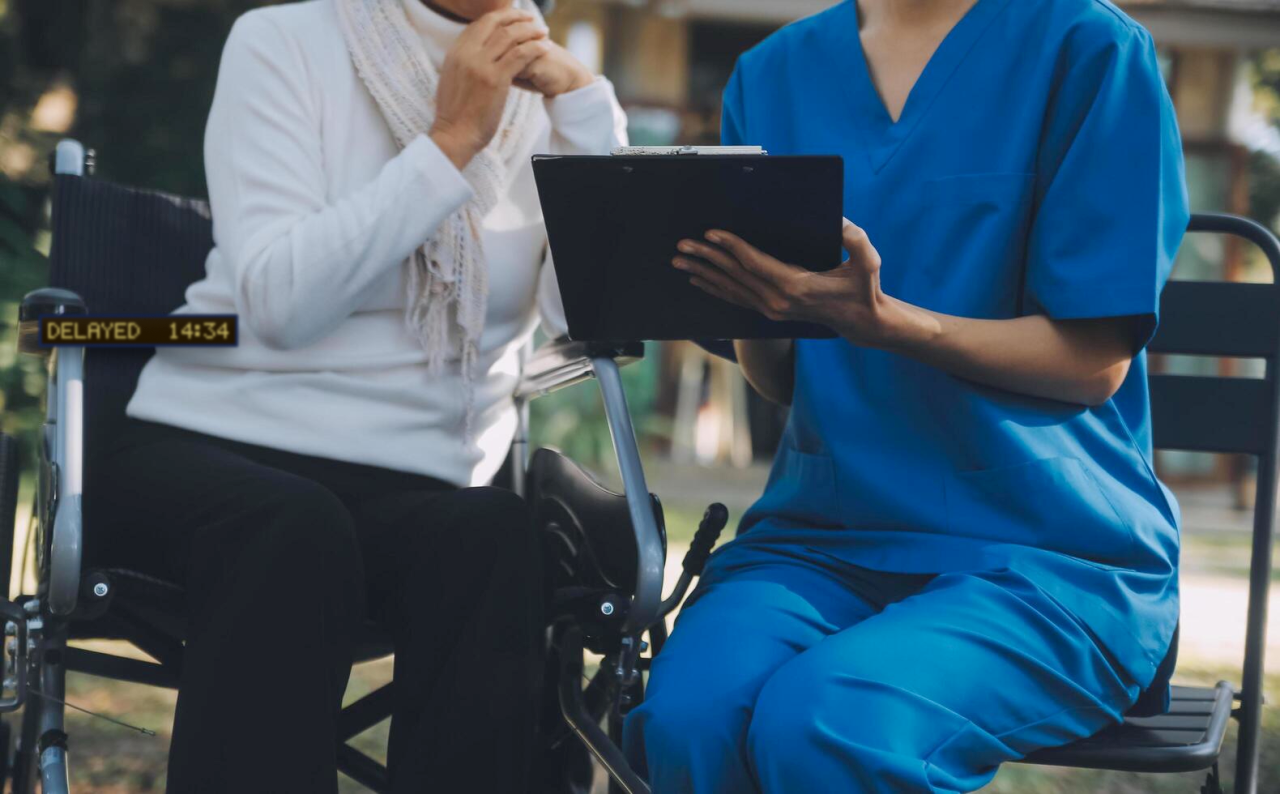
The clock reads T14:34
